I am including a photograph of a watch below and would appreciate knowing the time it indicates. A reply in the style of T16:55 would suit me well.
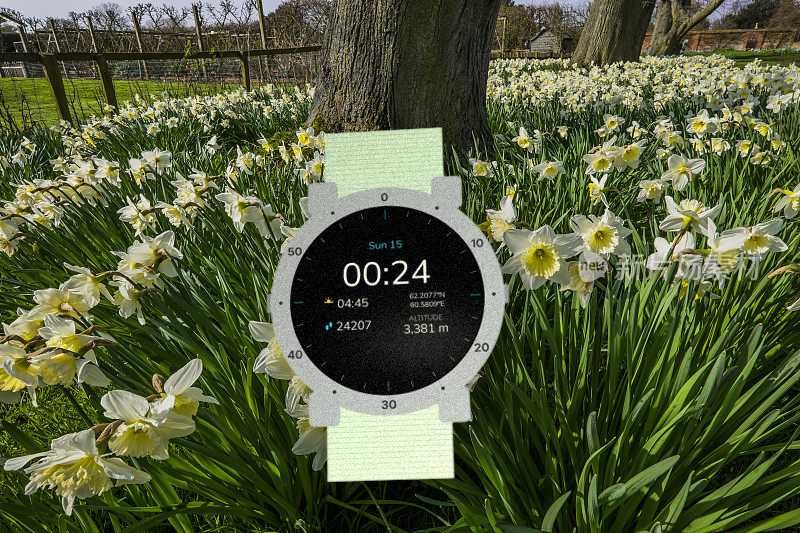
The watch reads T00:24
